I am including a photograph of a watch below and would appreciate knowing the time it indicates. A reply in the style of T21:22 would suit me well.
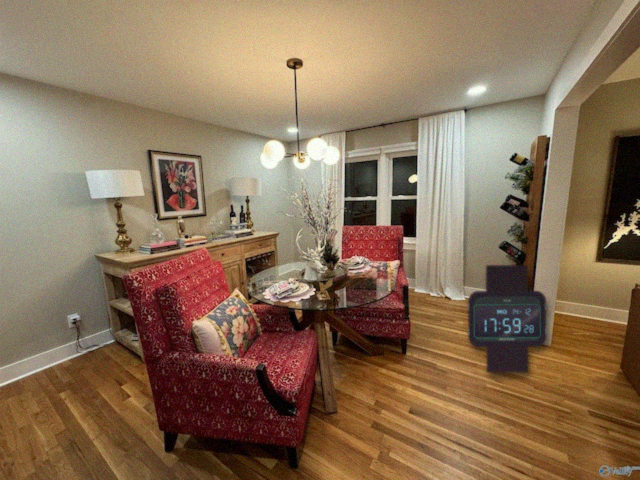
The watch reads T17:59
